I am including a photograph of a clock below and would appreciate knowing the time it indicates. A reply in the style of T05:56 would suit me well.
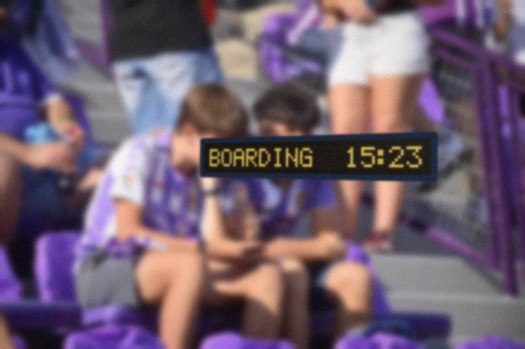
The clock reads T15:23
